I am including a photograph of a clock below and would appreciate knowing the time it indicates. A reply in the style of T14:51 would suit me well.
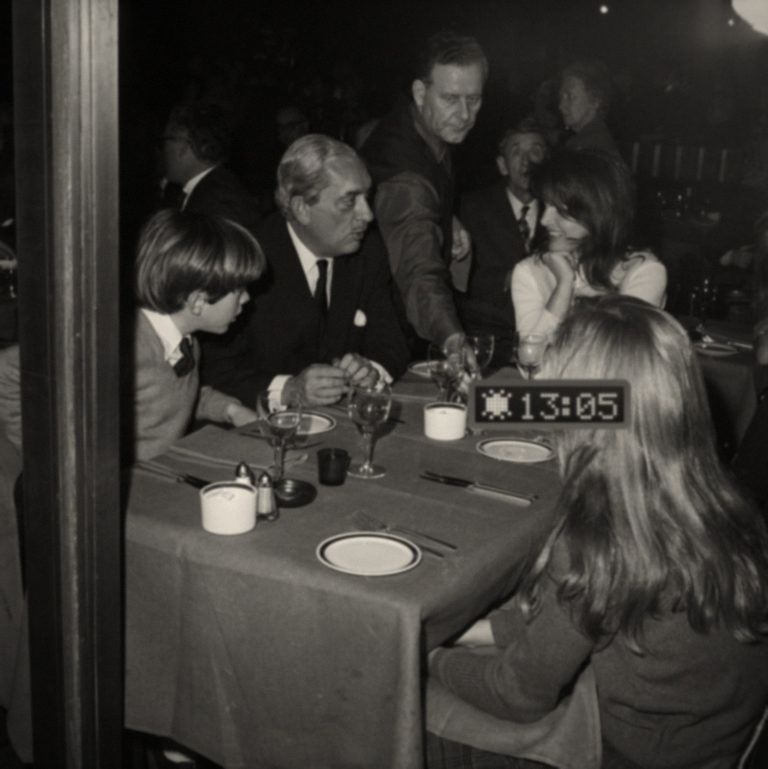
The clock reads T13:05
